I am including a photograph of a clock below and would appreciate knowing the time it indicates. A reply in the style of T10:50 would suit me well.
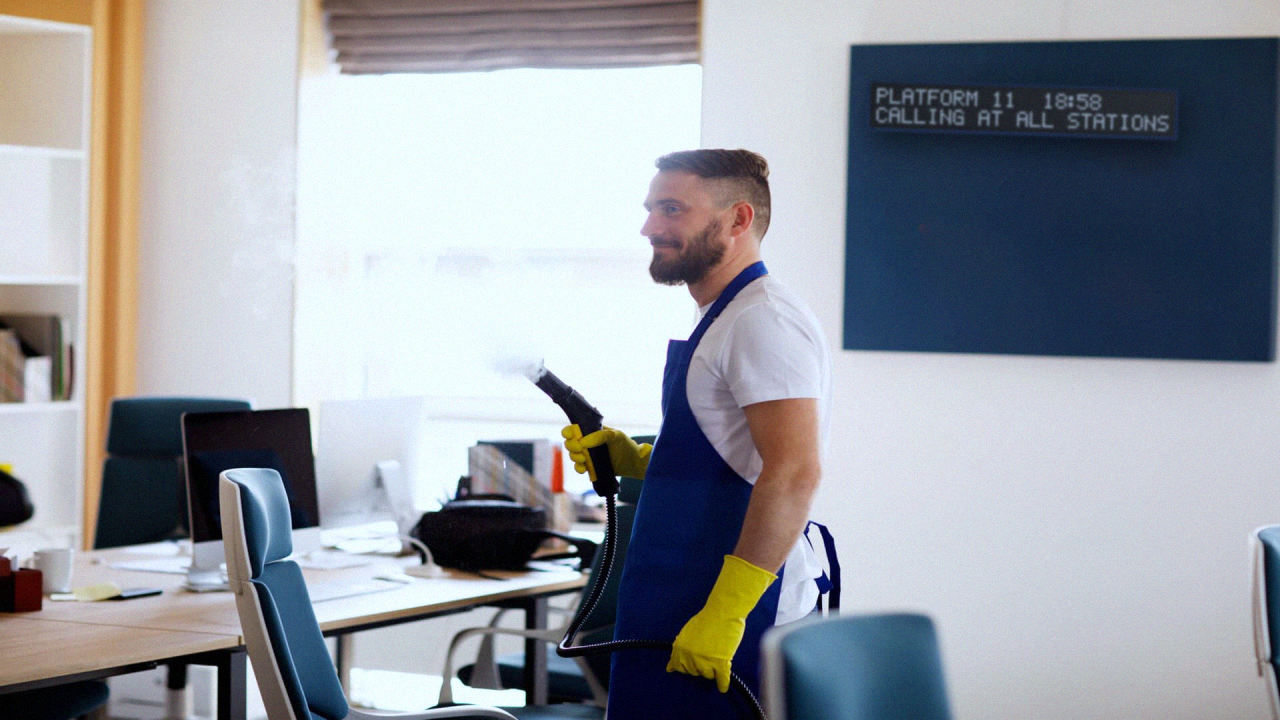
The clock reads T18:58
